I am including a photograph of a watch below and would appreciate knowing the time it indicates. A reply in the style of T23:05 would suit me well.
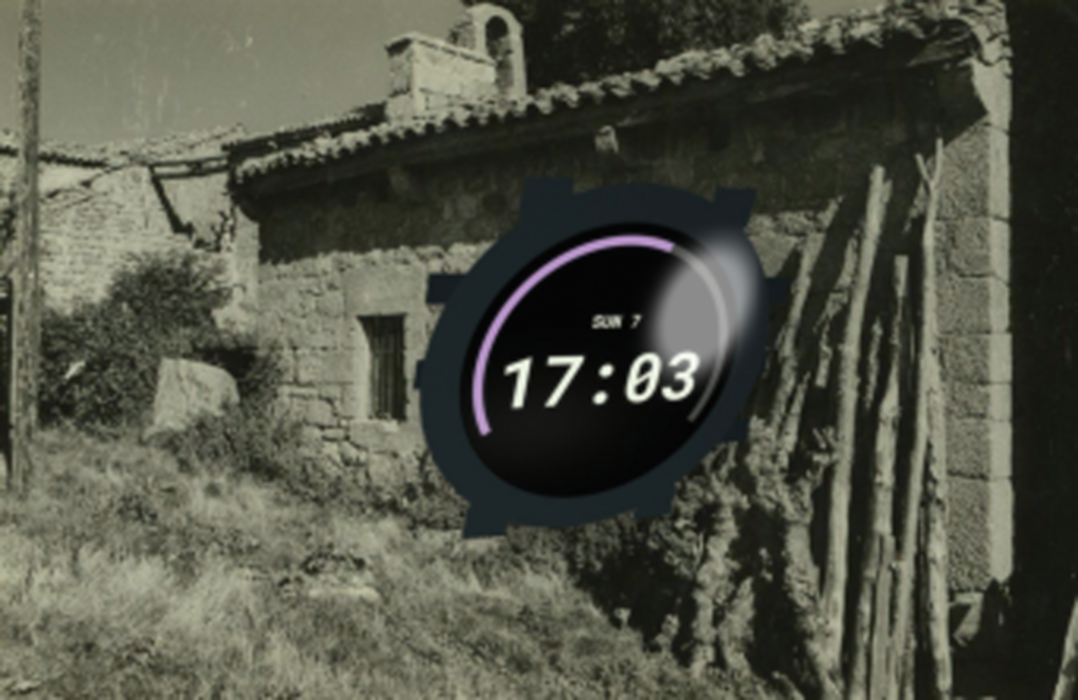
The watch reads T17:03
